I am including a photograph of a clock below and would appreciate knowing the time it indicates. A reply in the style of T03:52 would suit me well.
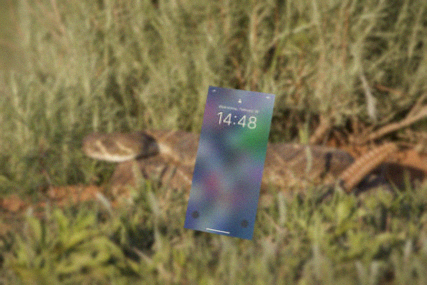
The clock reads T14:48
